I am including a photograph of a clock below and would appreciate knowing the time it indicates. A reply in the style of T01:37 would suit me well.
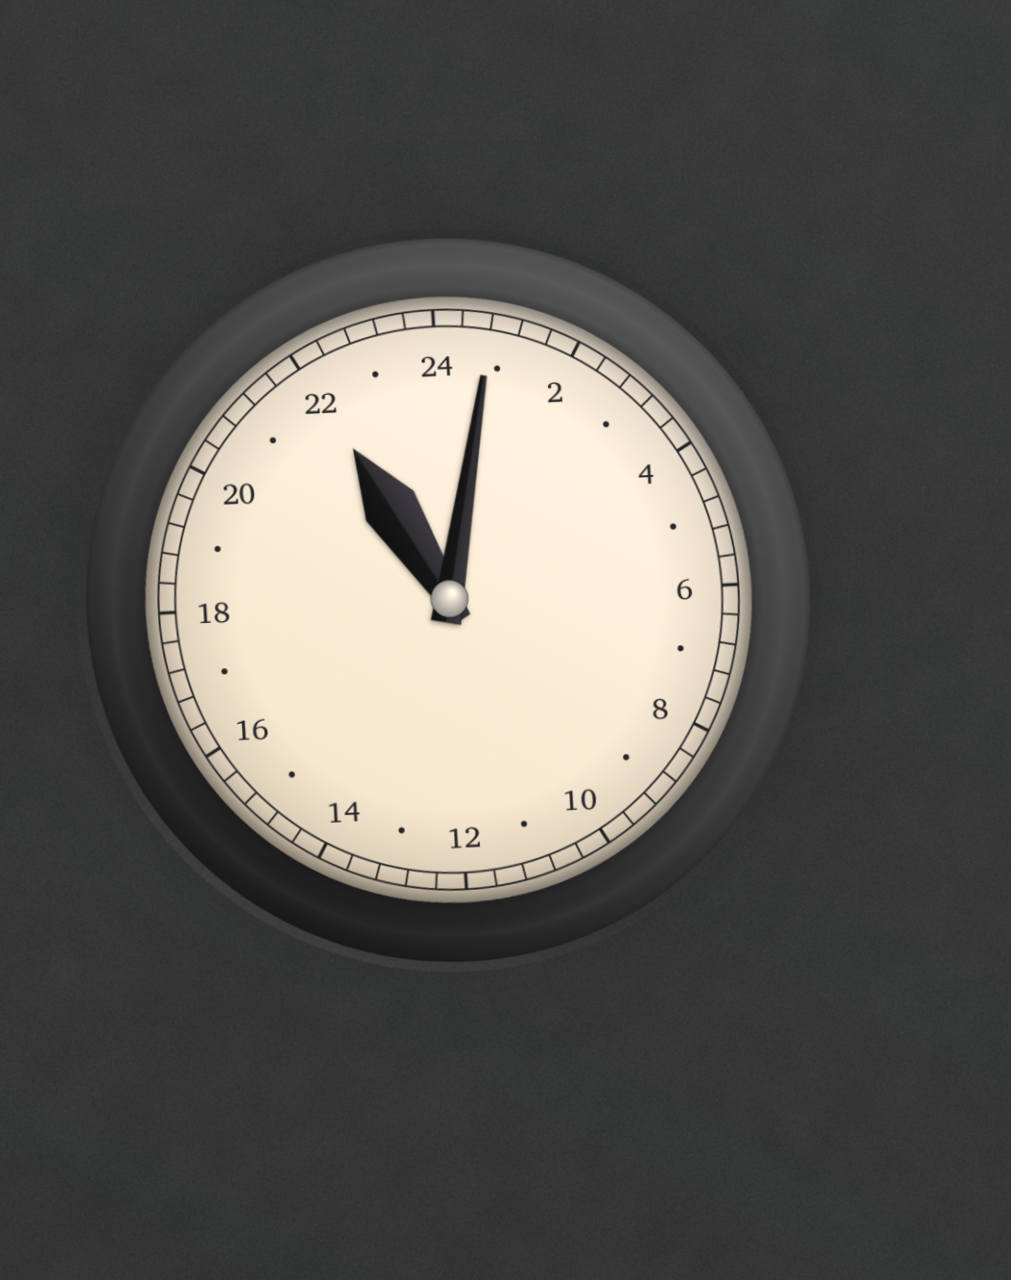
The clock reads T22:02
